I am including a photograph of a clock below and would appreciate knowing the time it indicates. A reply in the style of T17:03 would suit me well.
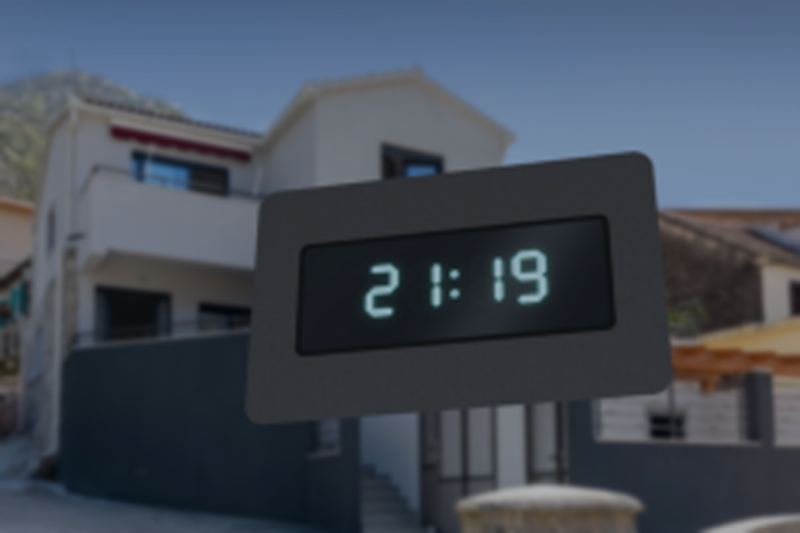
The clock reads T21:19
